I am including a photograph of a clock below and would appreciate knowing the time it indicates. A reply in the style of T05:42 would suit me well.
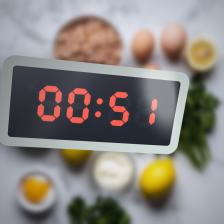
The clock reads T00:51
